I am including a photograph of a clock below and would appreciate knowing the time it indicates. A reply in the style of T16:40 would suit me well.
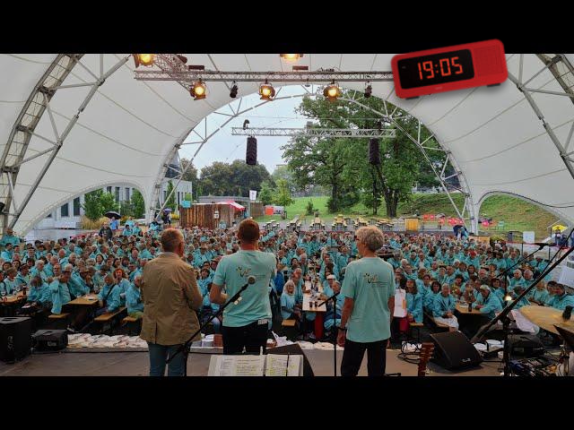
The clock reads T19:05
